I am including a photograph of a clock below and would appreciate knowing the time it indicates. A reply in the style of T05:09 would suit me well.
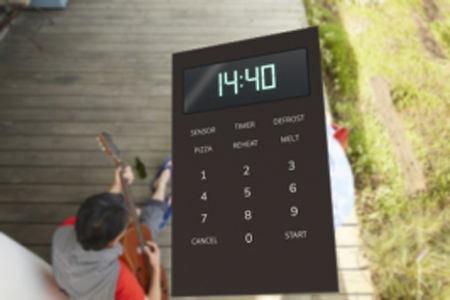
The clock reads T14:40
